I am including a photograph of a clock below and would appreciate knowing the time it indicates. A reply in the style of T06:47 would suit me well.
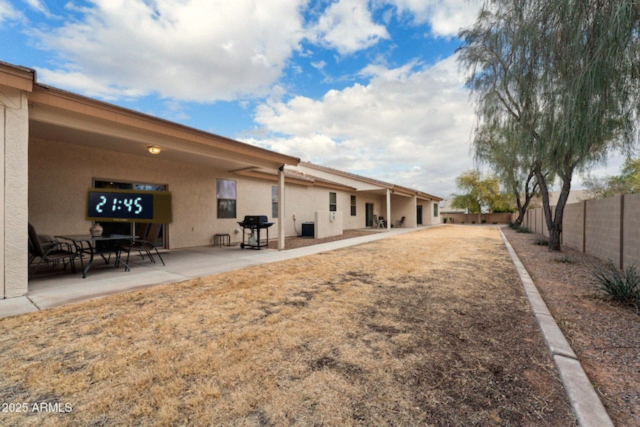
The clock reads T21:45
